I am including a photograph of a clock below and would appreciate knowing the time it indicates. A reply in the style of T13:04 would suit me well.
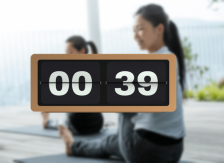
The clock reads T00:39
